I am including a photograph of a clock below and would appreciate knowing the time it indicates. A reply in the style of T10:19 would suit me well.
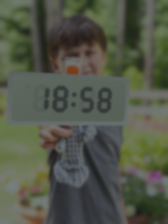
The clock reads T18:58
